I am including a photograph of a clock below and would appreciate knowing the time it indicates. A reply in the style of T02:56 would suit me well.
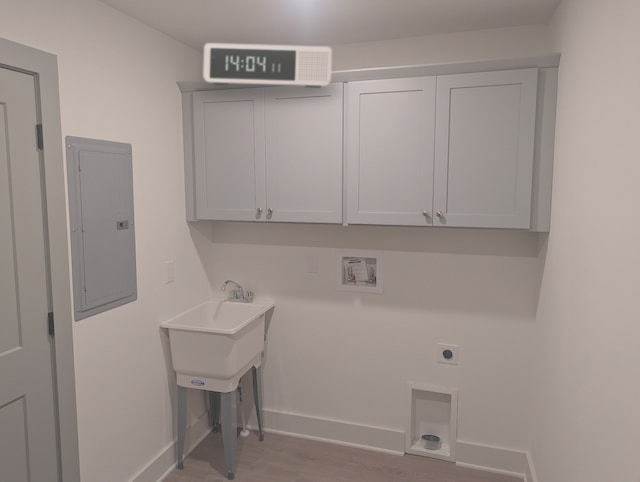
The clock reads T14:04
